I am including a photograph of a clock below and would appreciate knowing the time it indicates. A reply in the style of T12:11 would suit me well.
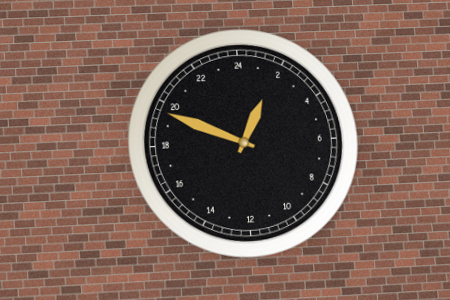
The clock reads T01:49
